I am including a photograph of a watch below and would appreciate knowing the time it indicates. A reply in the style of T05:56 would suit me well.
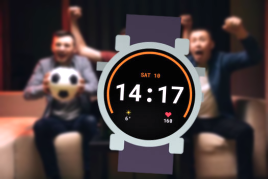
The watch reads T14:17
